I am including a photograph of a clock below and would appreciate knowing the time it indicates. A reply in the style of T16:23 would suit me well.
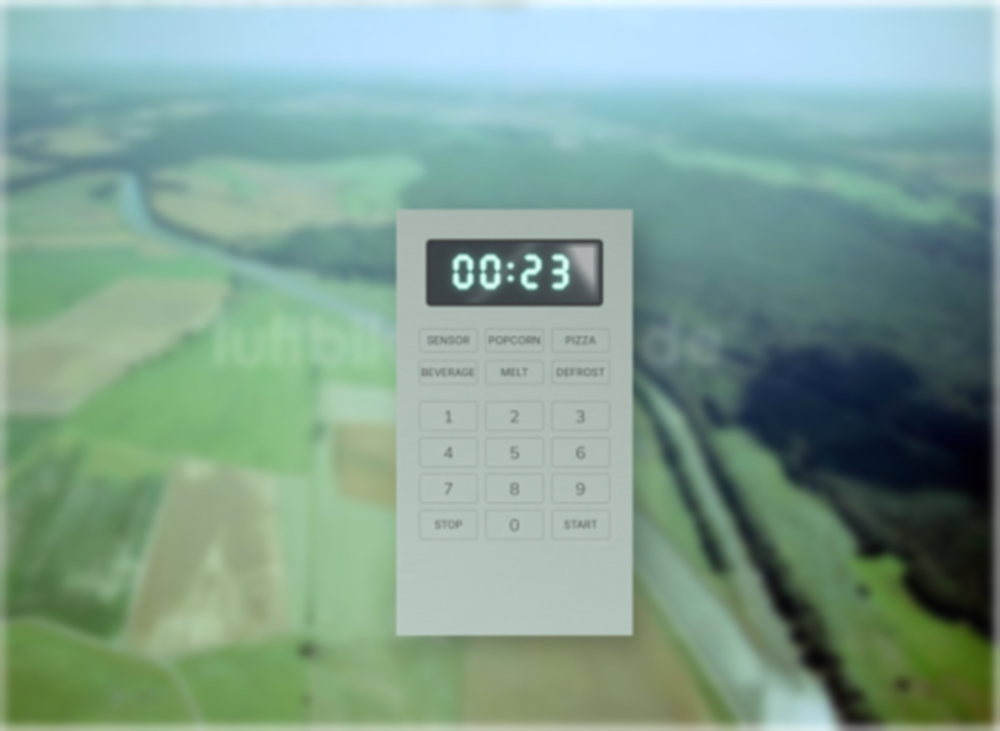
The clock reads T00:23
